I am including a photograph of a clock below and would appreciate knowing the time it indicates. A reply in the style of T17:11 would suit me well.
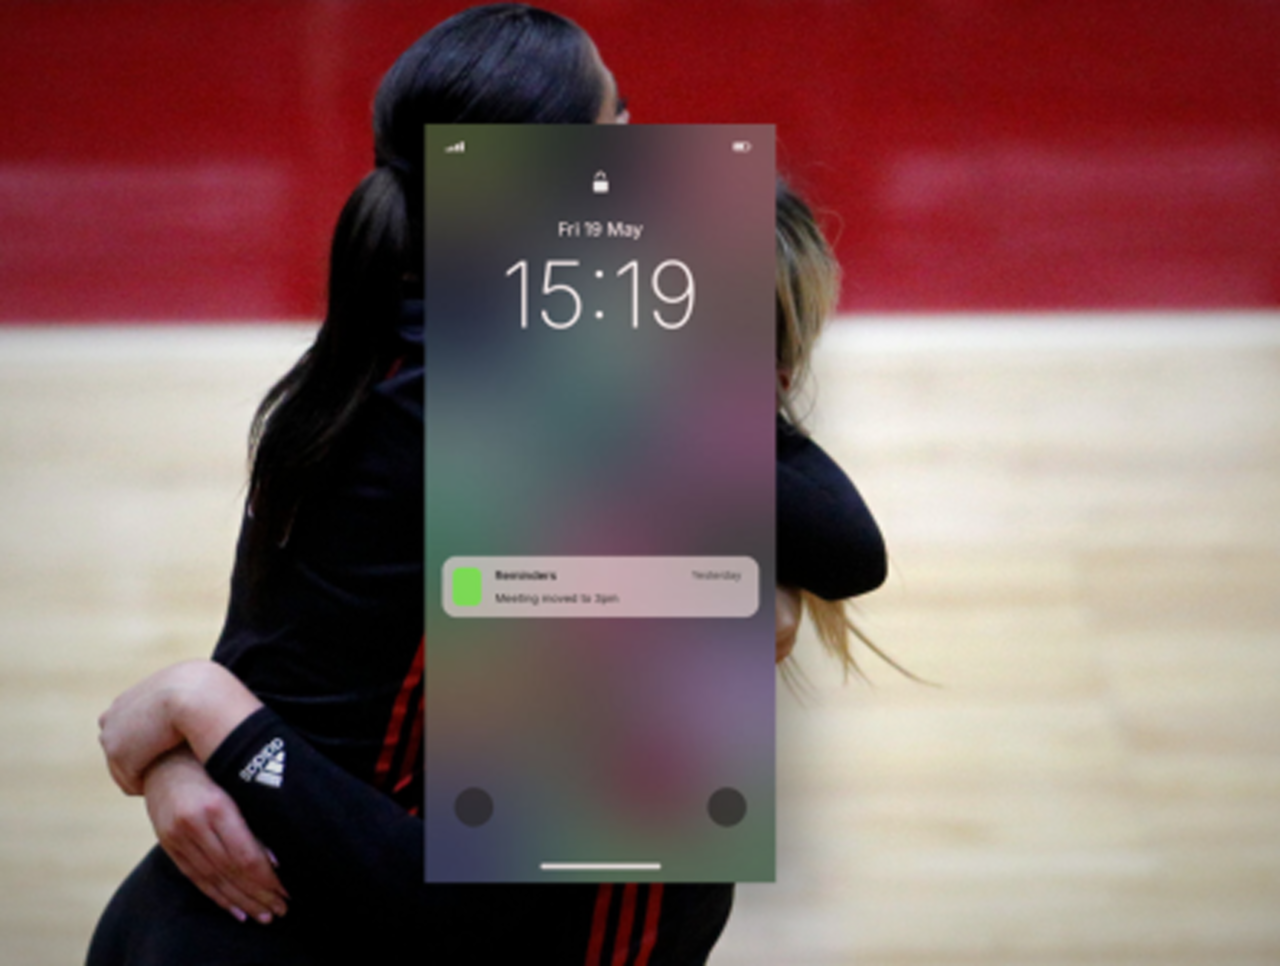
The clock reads T15:19
